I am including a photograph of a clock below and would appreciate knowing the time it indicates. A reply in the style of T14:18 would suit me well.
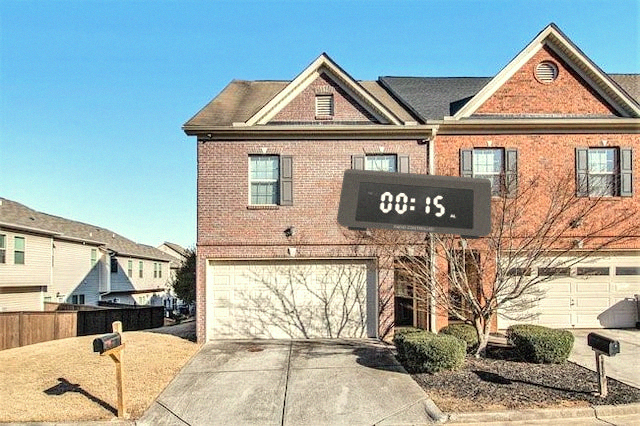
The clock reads T00:15
